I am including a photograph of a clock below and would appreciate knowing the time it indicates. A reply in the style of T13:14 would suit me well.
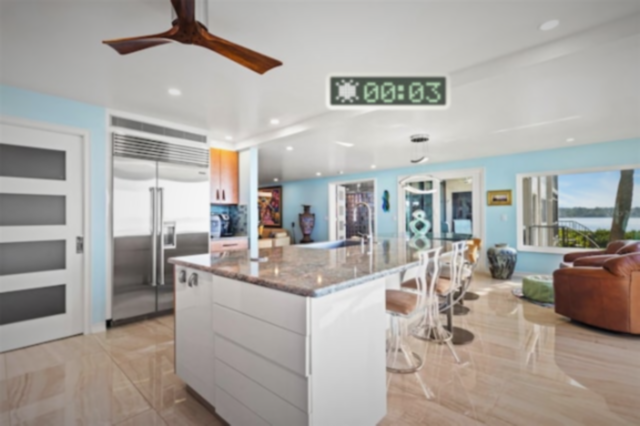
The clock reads T00:03
